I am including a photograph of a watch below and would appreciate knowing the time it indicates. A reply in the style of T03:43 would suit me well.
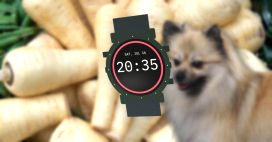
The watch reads T20:35
